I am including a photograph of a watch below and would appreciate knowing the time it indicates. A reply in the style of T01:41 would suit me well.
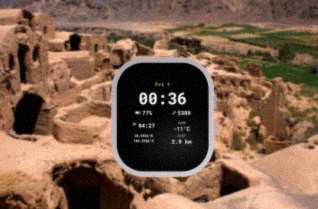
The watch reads T00:36
